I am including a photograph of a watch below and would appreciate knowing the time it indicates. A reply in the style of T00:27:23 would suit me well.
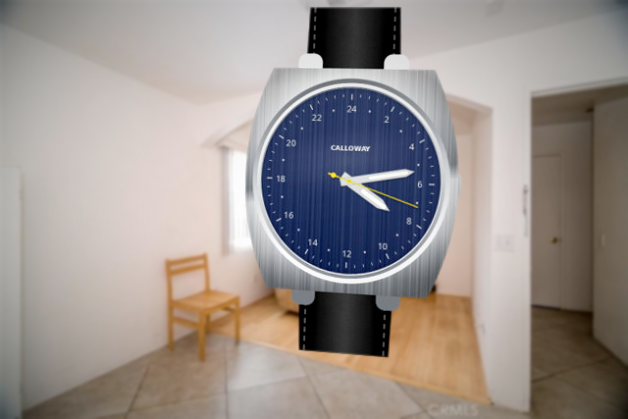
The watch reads T08:13:18
